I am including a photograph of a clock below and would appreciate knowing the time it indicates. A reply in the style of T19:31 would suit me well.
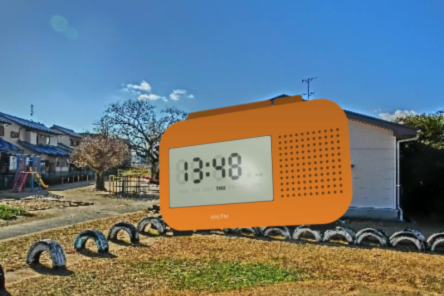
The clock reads T13:48
